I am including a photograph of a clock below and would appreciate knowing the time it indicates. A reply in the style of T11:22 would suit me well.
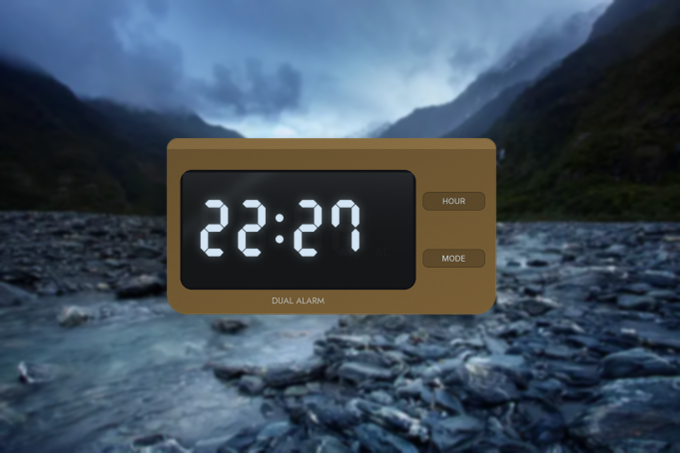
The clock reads T22:27
